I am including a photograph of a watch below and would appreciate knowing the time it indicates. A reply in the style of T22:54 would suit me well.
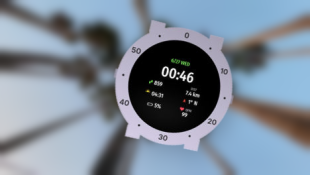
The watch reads T00:46
